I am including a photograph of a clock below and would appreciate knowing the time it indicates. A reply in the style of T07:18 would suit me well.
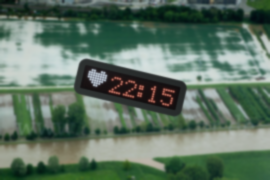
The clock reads T22:15
